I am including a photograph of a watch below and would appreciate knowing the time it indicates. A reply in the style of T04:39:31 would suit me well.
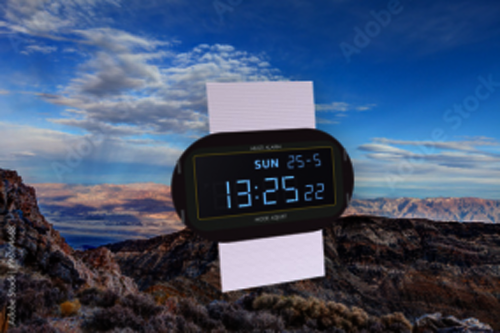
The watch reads T13:25:22
